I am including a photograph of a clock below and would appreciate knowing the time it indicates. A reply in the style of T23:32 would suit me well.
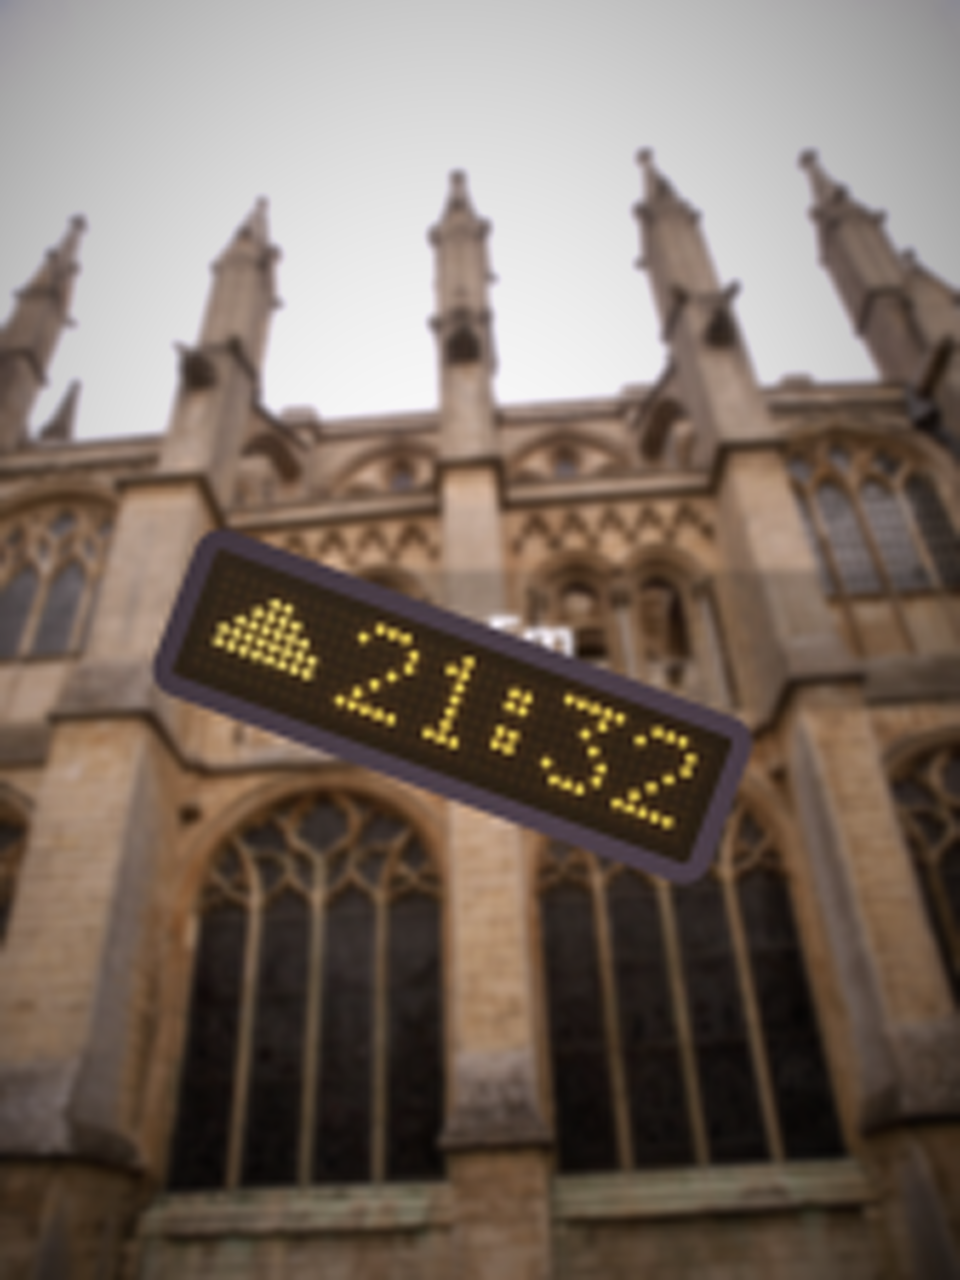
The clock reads T21:32
